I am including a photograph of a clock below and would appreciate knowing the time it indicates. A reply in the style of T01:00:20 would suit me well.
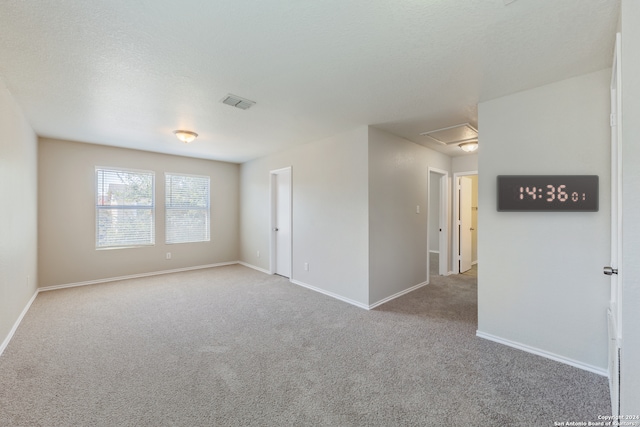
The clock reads T14:36:01
